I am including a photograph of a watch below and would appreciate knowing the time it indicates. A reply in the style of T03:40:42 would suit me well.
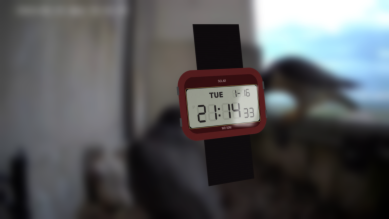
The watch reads T21:14:33
